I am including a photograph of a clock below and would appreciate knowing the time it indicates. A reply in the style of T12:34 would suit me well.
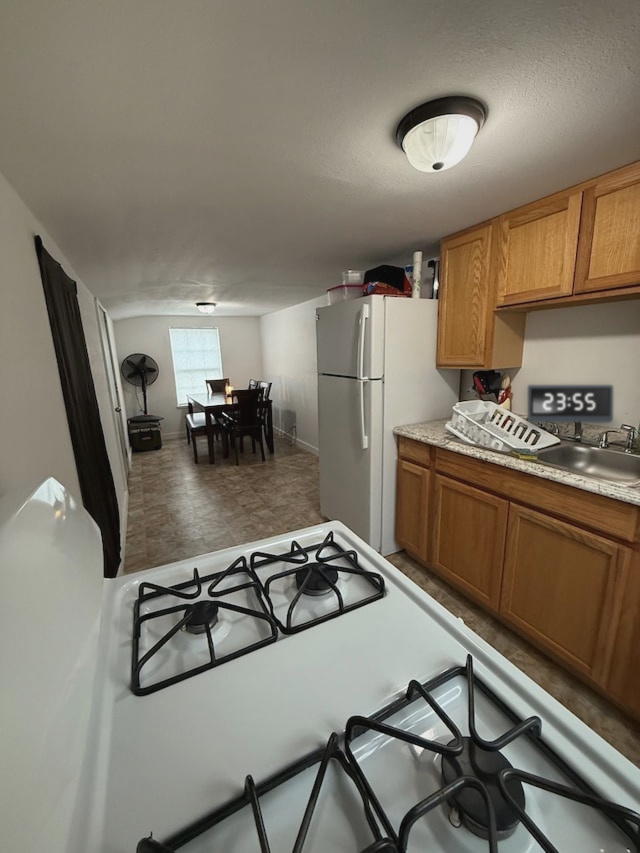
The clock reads T23:55
